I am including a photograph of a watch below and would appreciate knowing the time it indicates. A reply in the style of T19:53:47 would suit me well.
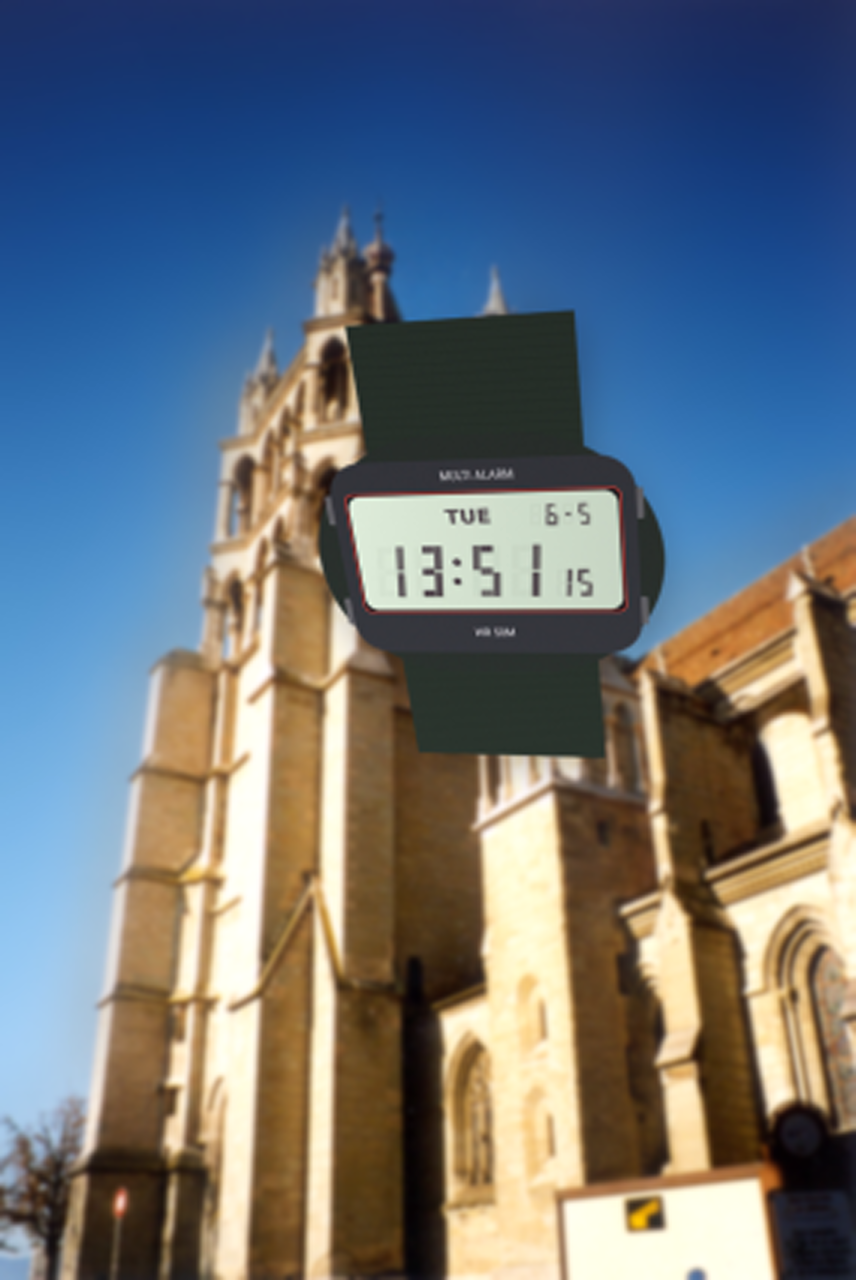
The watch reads T13:51:15
